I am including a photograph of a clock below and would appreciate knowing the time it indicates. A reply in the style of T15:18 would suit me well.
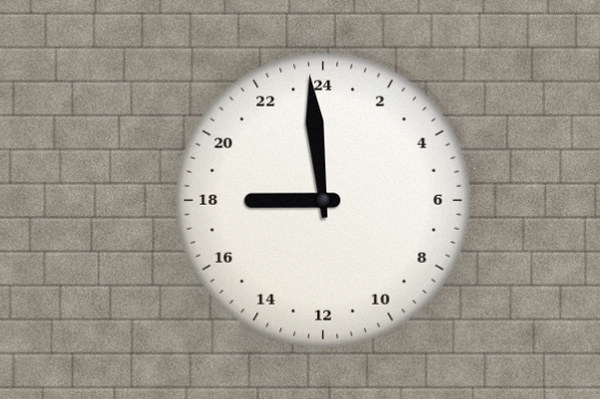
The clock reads T17:59
